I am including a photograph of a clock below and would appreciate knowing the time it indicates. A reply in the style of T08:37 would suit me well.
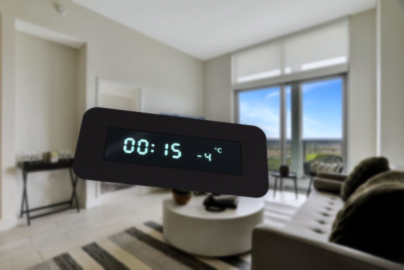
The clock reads T00:15
